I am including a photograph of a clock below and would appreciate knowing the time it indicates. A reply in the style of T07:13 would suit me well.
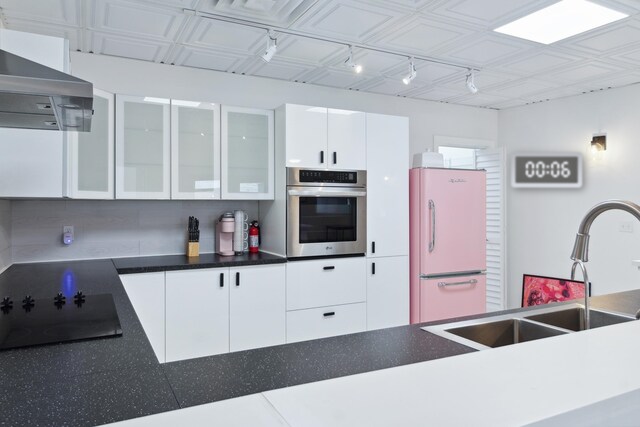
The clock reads T00:06
